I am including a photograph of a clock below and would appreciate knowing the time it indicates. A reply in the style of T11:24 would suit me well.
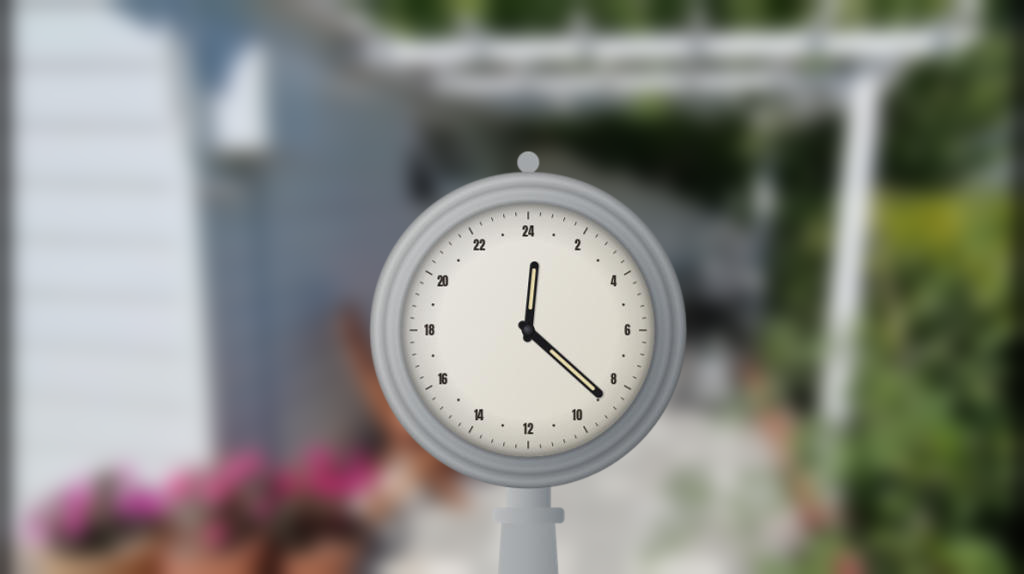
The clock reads T00:22
